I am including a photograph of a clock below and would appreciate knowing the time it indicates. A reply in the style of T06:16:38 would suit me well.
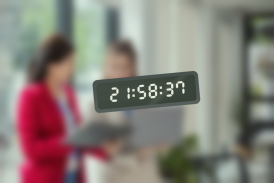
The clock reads T21:58:37
